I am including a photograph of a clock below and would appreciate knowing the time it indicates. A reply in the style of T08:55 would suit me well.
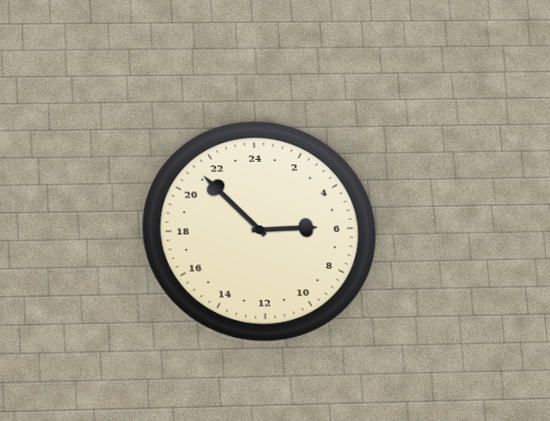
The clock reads T05:53
